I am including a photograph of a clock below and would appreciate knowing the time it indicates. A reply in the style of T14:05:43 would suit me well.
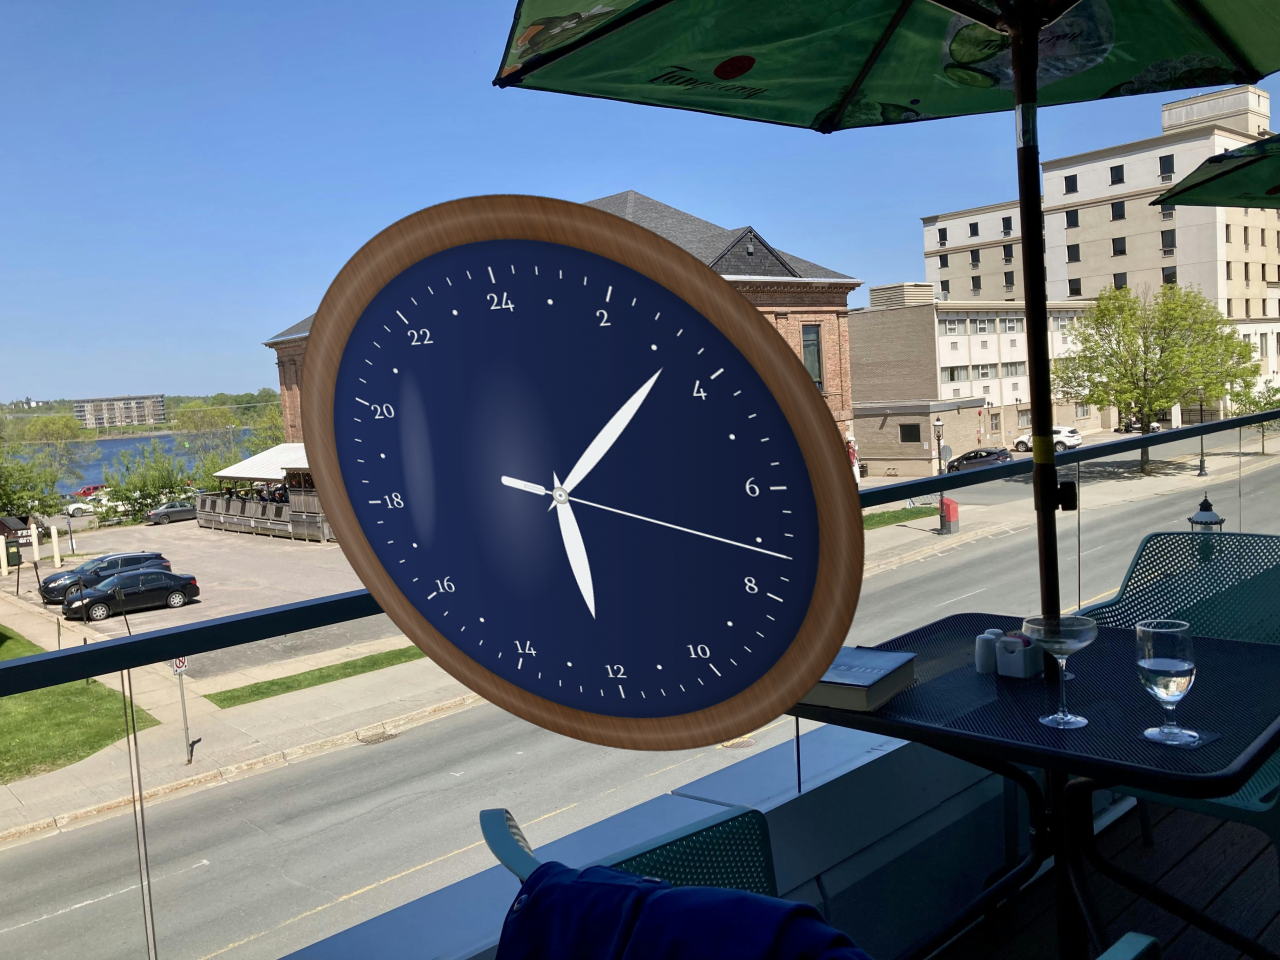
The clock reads T12:08:18
